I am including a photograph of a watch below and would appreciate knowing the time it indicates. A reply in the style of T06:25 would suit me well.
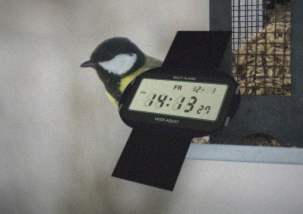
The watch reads T14:13
